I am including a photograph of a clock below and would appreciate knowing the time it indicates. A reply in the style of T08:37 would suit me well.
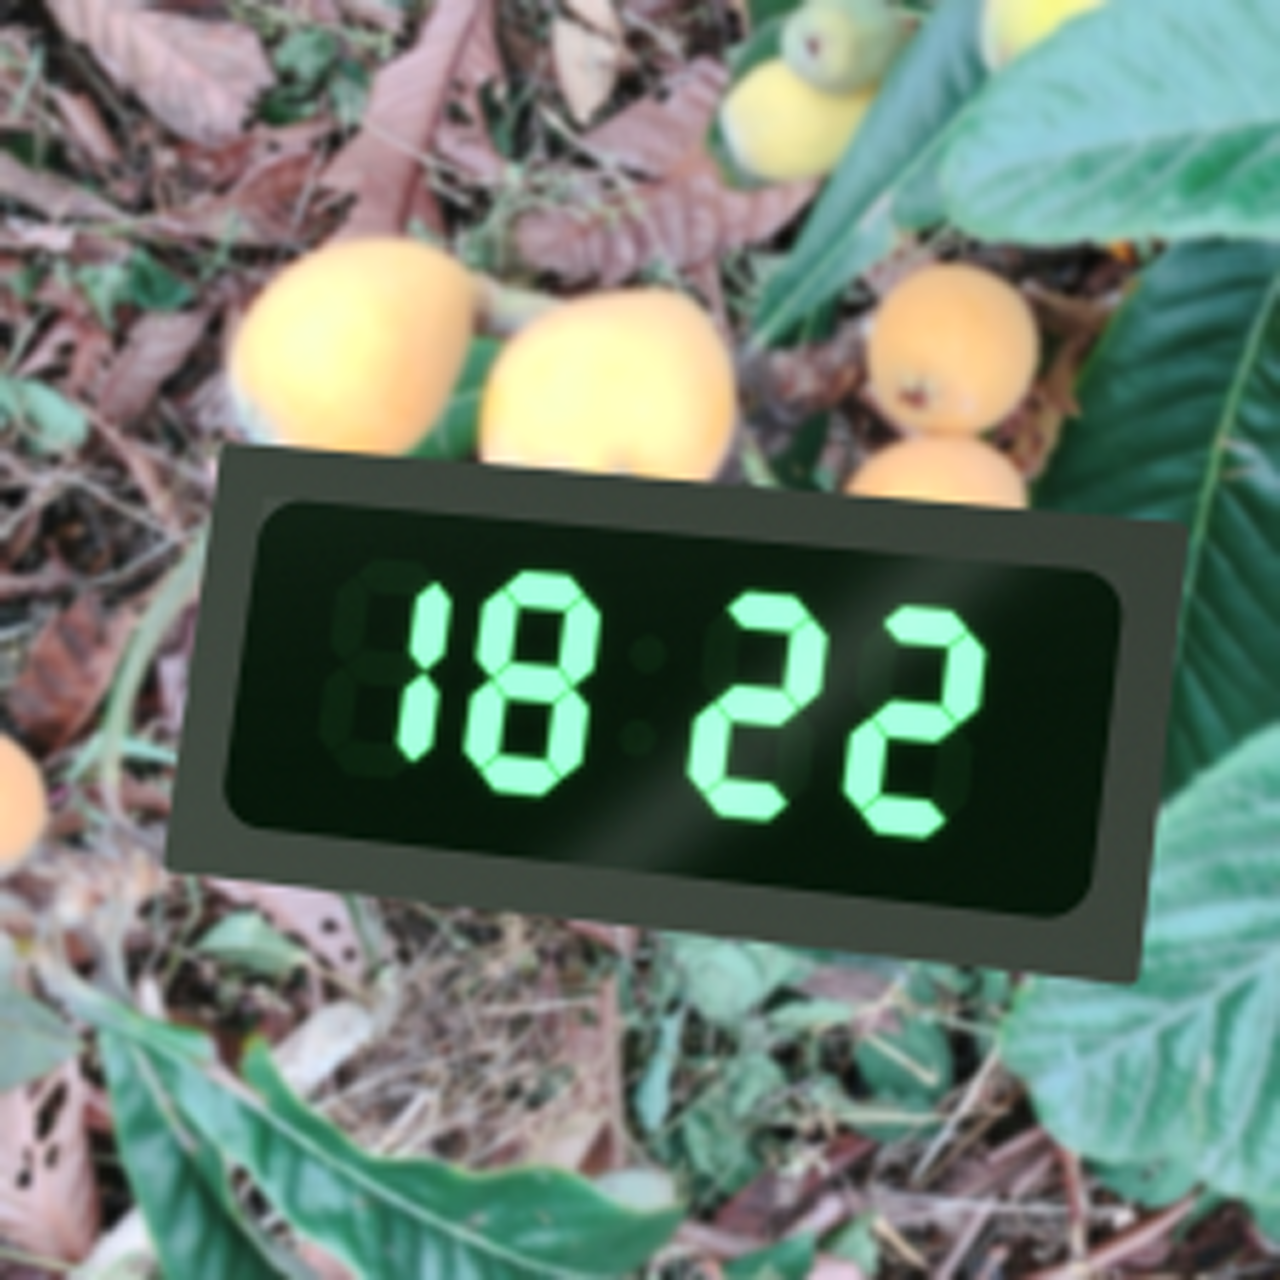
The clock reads T18:22
